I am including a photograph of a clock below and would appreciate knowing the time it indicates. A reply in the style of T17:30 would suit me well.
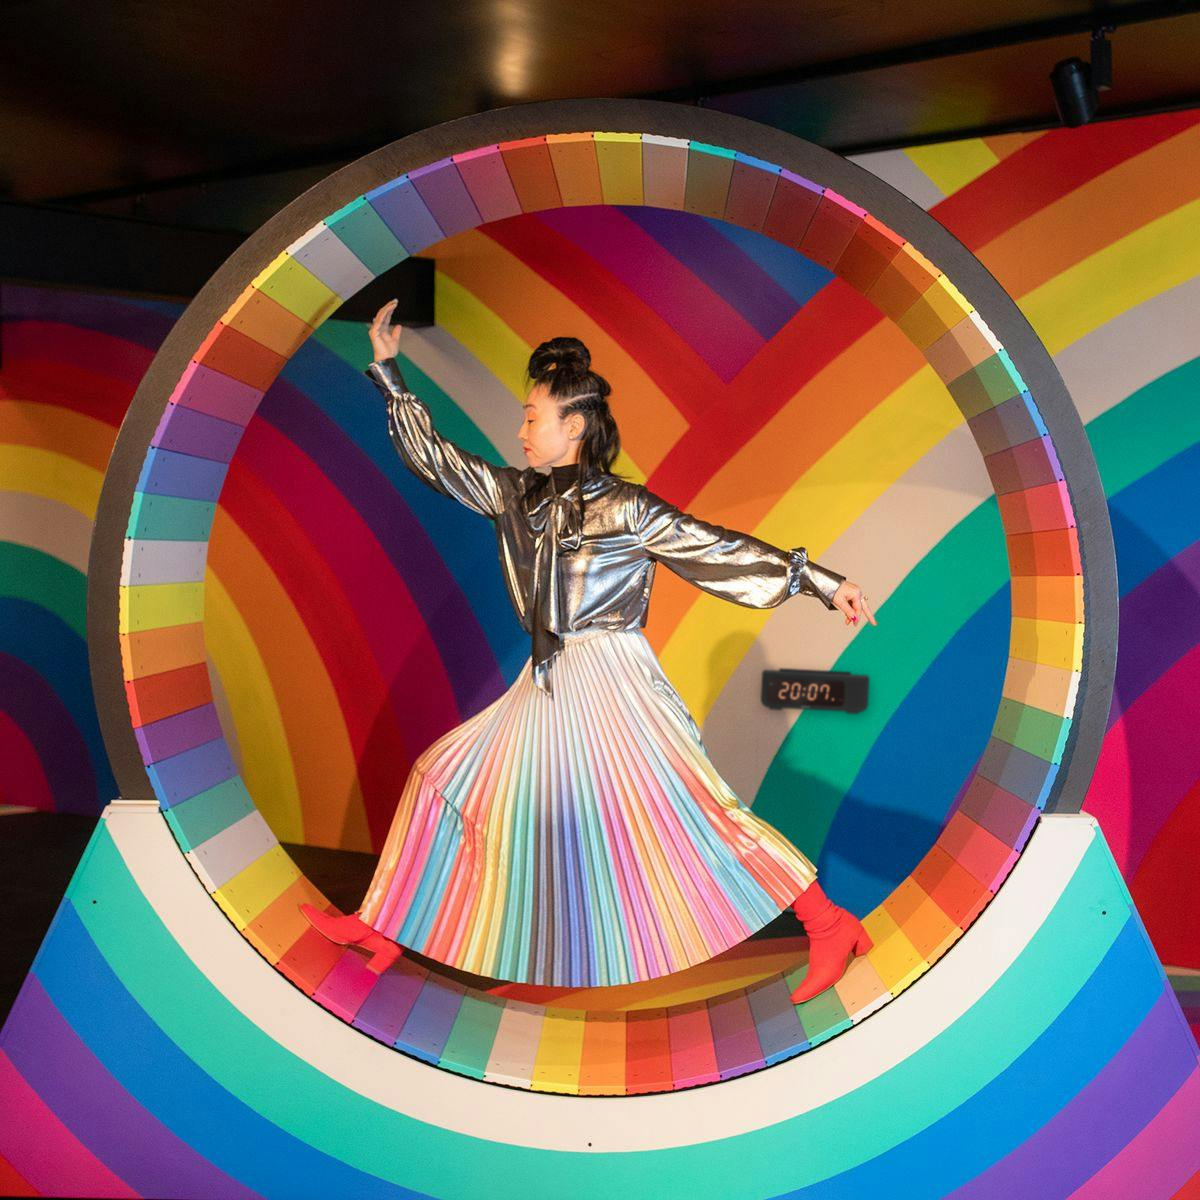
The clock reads T20:07
